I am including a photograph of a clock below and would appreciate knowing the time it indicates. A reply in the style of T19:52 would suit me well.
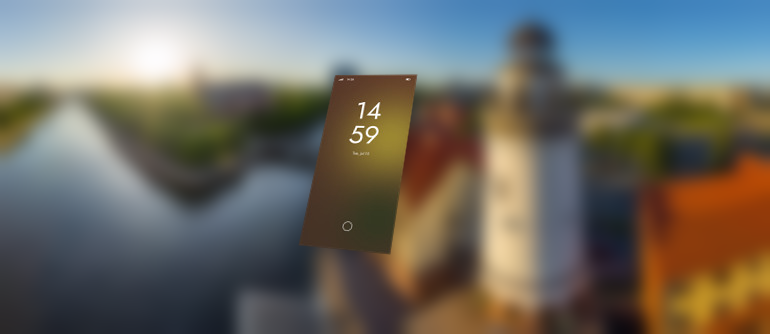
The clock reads T14:59
